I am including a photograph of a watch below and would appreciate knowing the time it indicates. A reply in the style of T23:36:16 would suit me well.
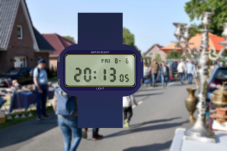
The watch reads T20:13:05
